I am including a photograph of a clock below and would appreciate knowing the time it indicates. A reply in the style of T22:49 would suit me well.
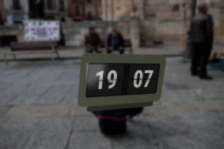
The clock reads T19:07
